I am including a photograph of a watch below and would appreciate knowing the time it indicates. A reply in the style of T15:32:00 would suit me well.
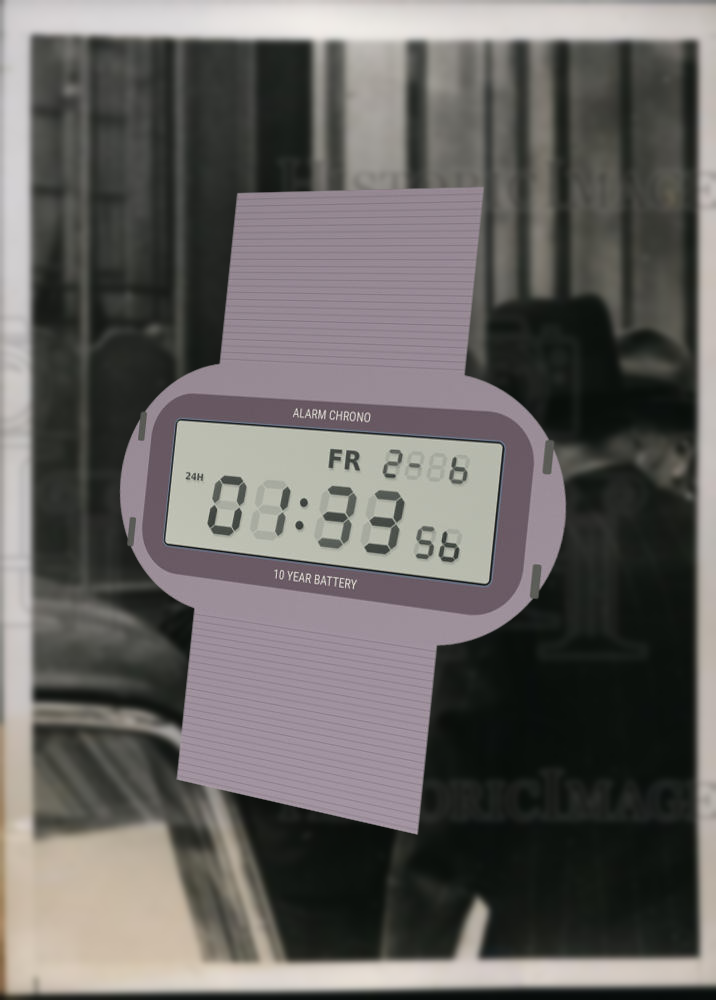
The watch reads T01:33:56
